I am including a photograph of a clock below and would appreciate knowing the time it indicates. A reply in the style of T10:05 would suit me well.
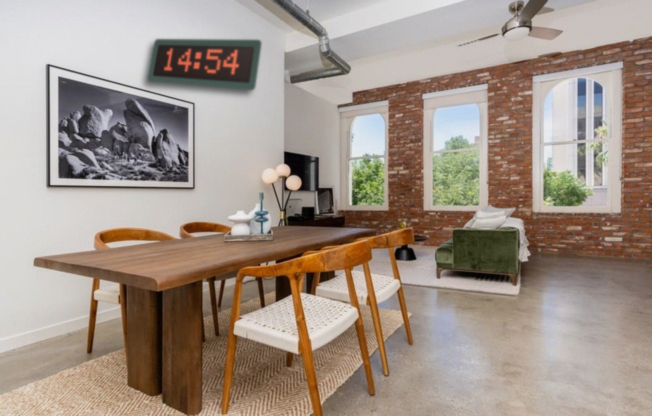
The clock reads T14:54
